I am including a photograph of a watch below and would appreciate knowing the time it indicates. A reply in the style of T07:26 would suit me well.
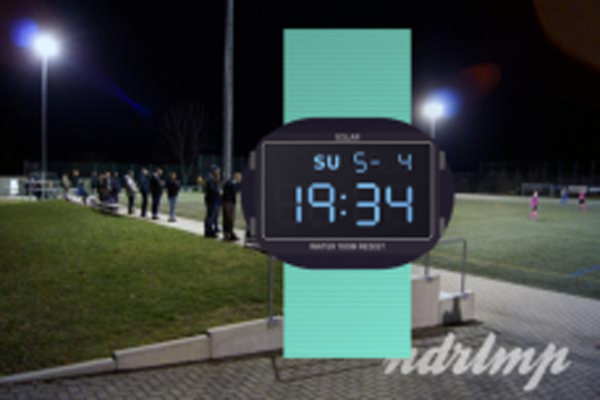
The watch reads T19:34
